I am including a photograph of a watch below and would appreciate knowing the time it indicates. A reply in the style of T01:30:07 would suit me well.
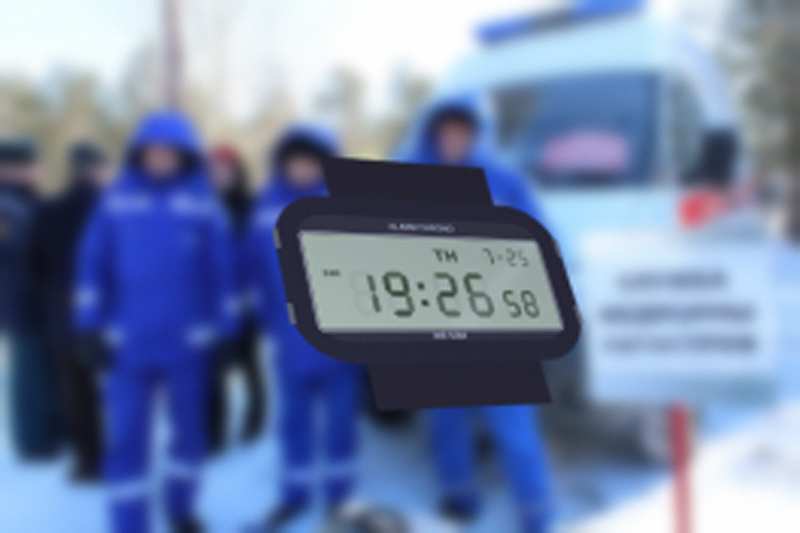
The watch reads T19:26:58
